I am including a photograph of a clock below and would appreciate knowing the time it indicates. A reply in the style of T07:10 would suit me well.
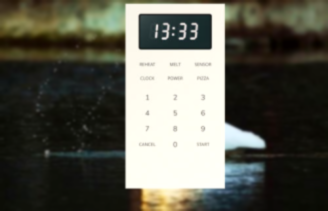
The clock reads T13:33
